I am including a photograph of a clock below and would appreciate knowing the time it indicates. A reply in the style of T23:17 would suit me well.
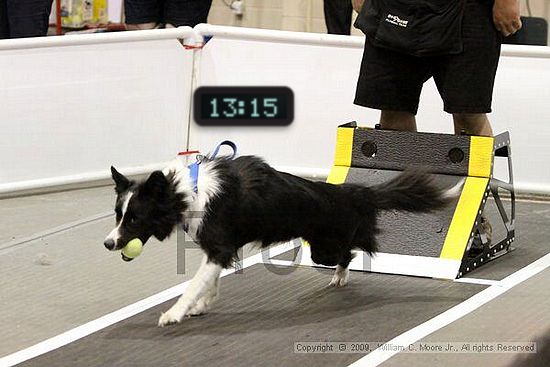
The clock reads T13:15
